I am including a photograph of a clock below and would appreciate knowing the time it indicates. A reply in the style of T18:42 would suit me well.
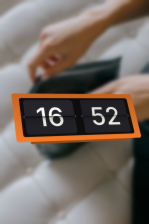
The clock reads T16:52
